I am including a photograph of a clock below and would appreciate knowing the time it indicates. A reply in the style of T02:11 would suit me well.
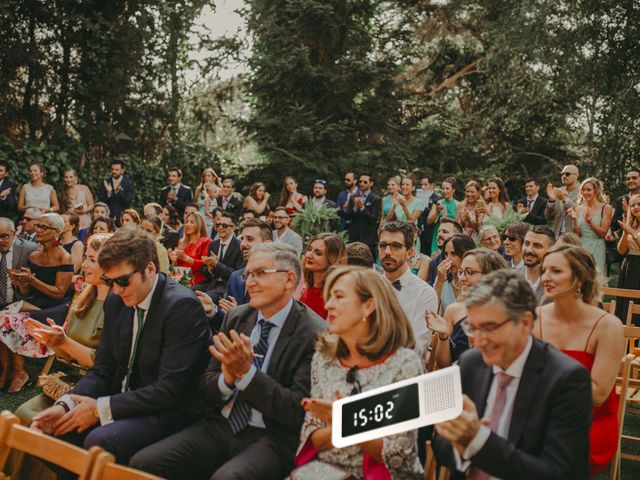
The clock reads T15:02
